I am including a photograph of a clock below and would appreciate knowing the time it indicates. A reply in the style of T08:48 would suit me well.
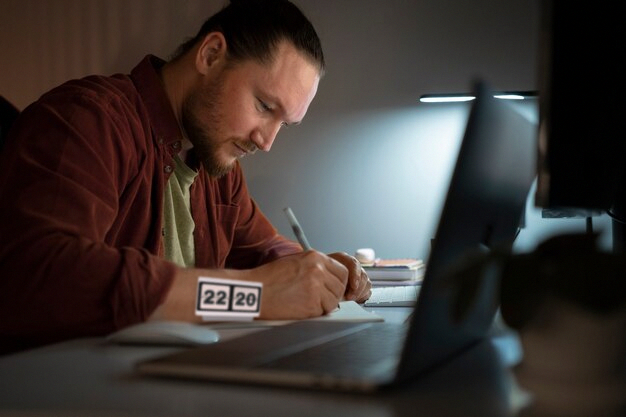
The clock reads T22:20
